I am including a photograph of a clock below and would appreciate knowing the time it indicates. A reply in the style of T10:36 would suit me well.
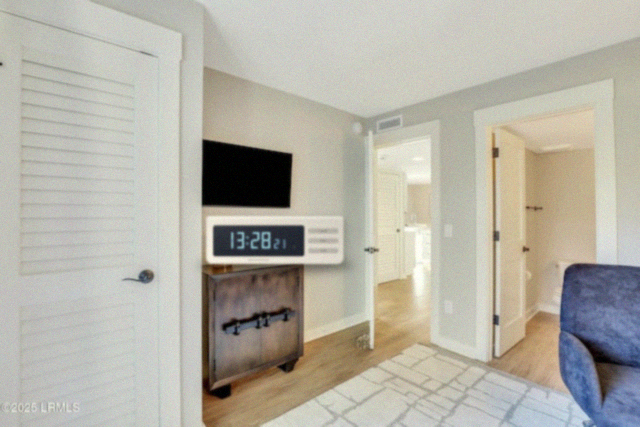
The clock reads T13:28
